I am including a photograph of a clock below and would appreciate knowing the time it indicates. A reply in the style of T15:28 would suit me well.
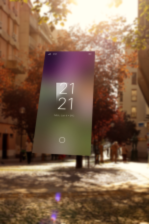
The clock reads T21:21
